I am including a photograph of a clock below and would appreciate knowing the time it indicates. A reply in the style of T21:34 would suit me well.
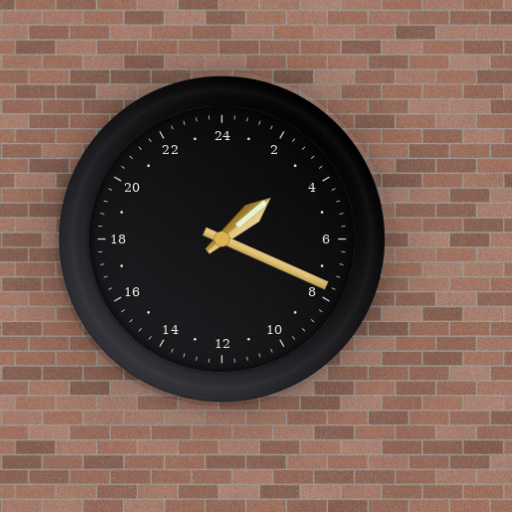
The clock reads T03:19
